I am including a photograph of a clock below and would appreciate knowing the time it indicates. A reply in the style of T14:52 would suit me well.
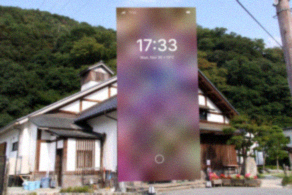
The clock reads T17:33
